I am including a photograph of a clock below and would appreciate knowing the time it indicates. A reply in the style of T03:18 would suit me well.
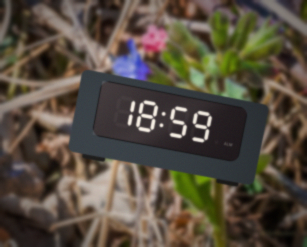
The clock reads T18:59
